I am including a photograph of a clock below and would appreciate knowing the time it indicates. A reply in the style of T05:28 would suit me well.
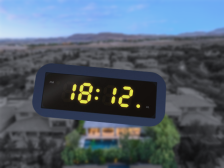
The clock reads T18:12
